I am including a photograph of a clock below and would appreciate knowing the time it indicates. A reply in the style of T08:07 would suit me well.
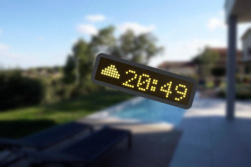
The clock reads T20:49
